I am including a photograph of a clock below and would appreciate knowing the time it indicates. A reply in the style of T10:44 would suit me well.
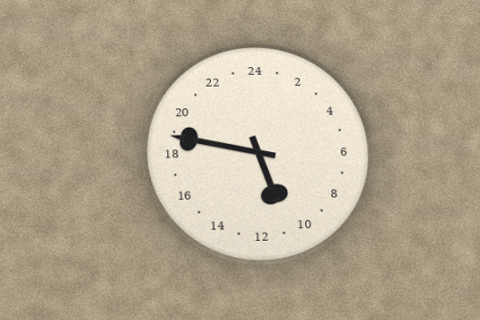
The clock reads T10:47
